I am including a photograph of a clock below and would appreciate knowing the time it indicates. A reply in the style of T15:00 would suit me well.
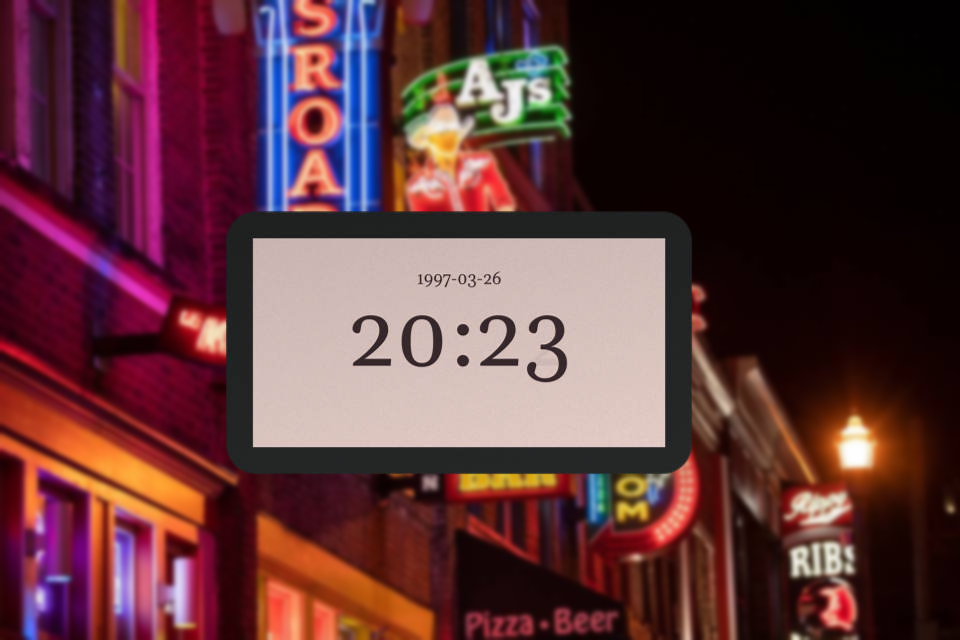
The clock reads T20:23
